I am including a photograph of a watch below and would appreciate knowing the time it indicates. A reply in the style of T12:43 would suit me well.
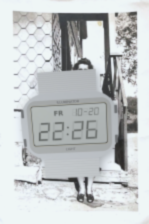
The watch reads T22:26
